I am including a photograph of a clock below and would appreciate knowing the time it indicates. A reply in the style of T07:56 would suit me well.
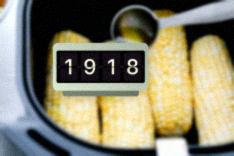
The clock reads T19:18
